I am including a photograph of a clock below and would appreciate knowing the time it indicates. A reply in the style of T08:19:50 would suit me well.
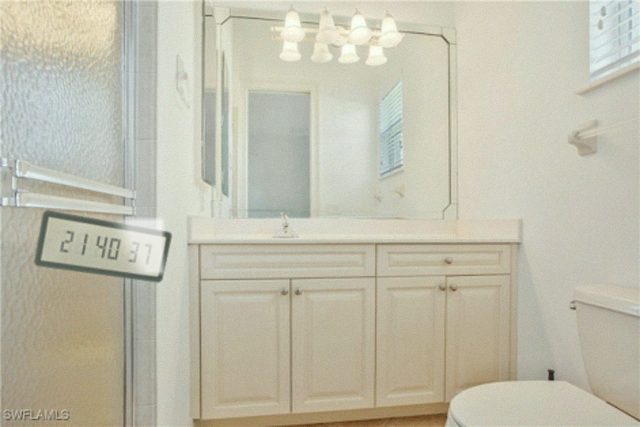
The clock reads T21:40:37
